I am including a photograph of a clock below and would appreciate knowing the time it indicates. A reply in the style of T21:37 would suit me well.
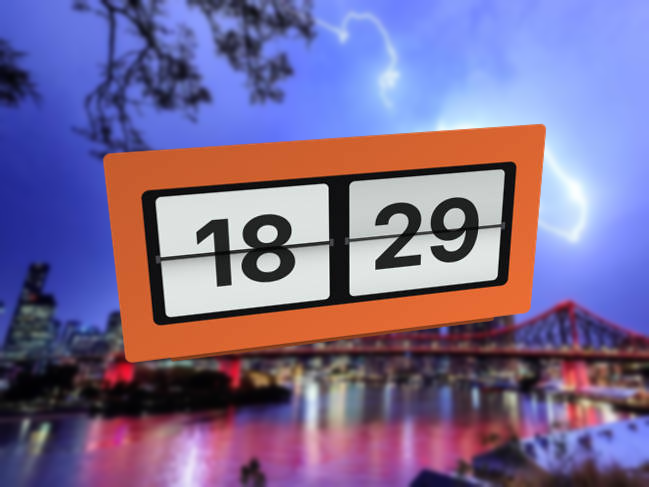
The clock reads T18:29
